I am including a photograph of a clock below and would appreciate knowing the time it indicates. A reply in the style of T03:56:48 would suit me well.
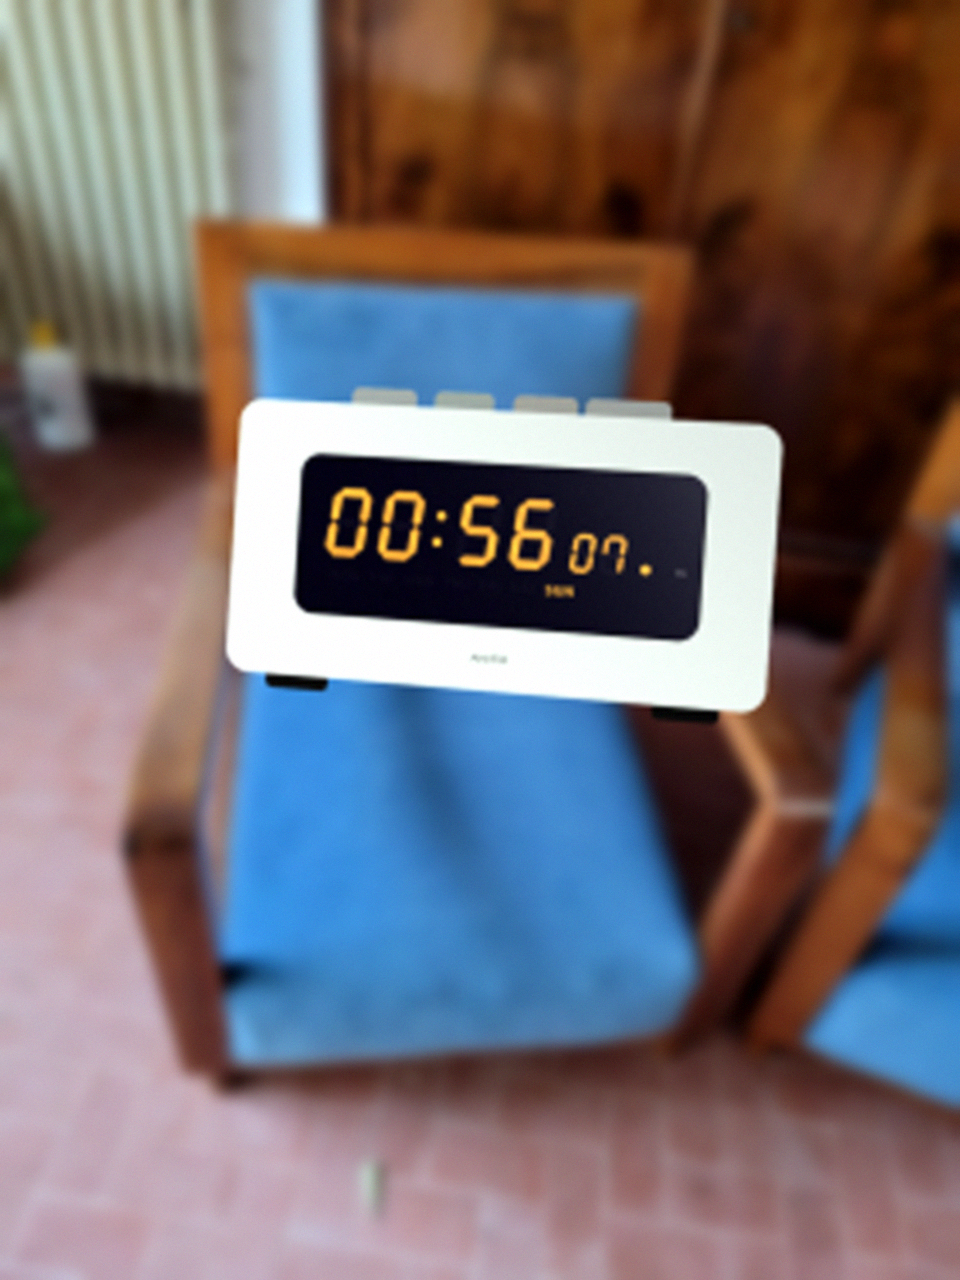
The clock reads T00:56:07
